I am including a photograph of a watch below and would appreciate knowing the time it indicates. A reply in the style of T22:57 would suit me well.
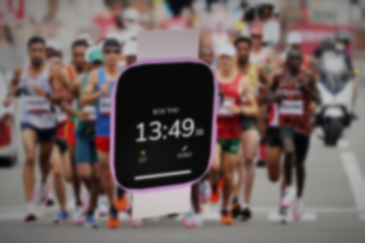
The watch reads T13:49
